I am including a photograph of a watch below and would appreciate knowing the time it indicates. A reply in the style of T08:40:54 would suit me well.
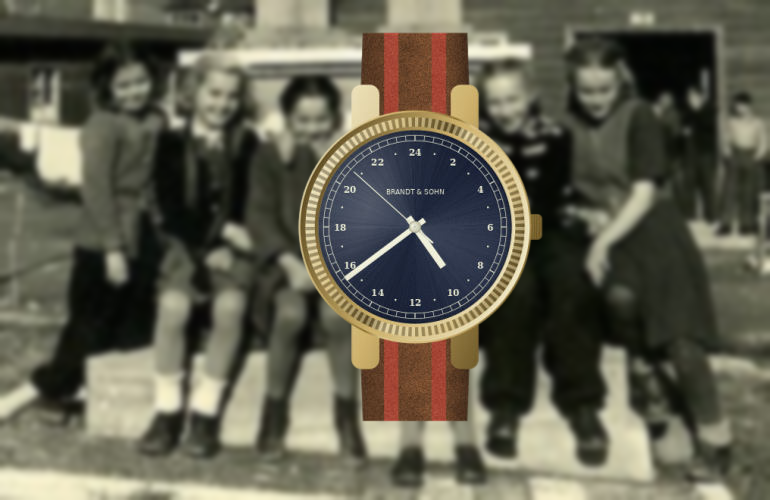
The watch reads T09:38:52
